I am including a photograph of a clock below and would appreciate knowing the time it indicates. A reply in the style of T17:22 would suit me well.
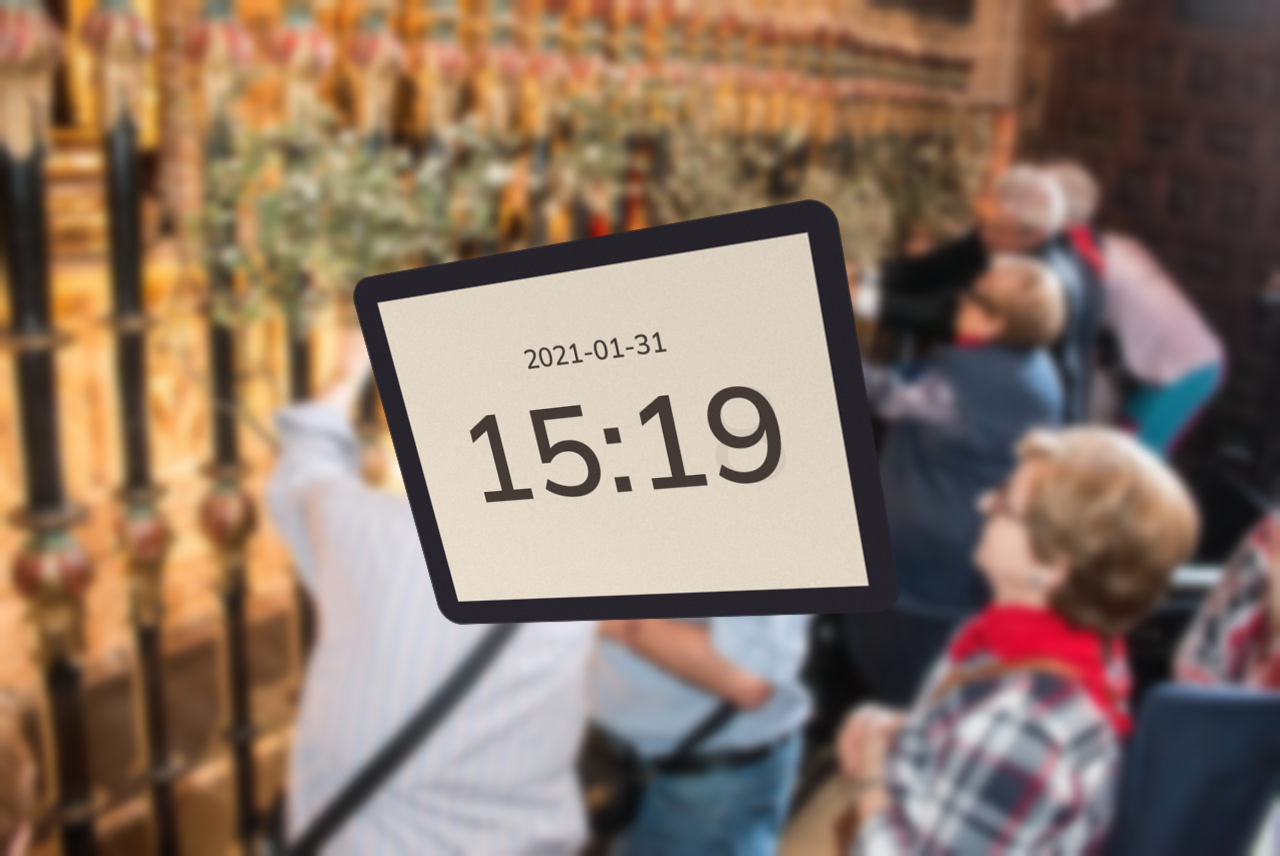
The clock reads T15:19
